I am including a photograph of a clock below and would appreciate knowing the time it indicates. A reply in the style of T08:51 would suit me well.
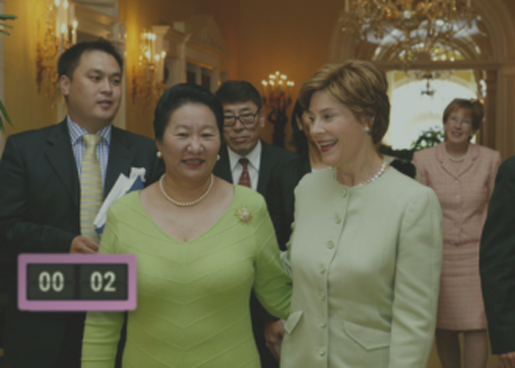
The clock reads T00:02
